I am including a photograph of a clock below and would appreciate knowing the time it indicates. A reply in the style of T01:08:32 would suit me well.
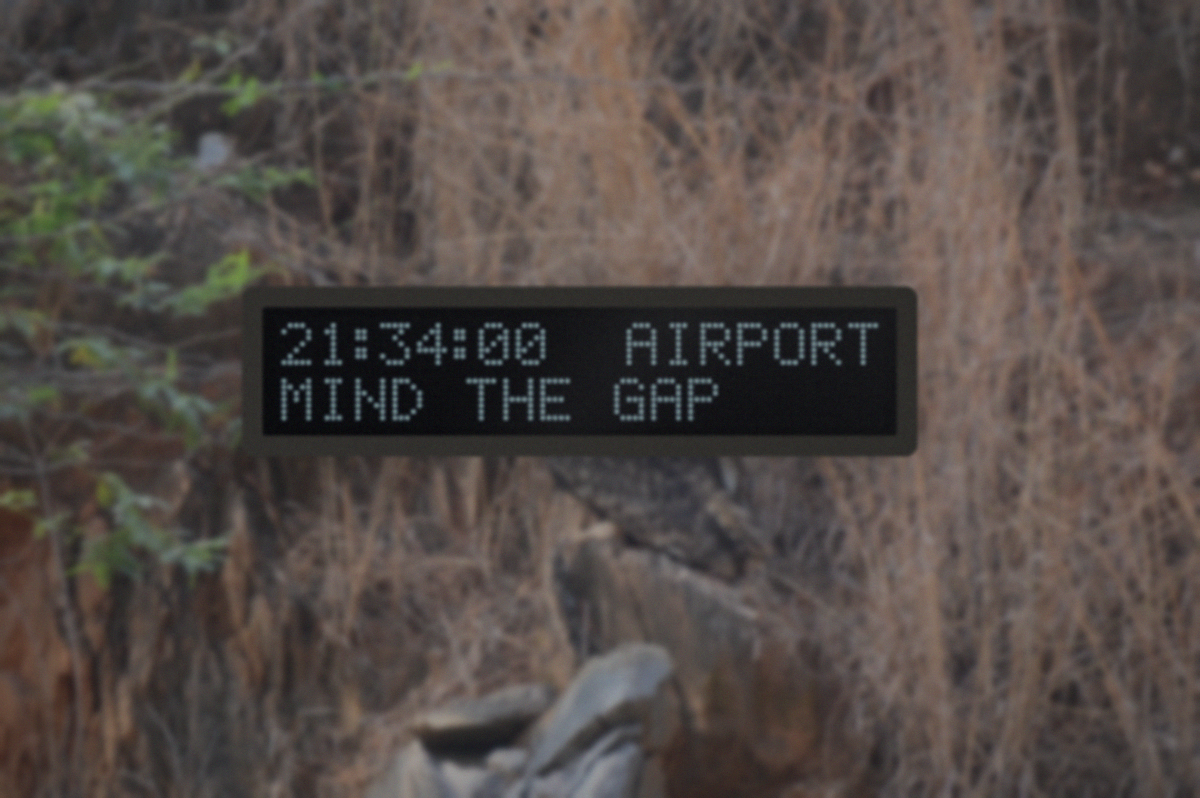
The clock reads T21:34:00
